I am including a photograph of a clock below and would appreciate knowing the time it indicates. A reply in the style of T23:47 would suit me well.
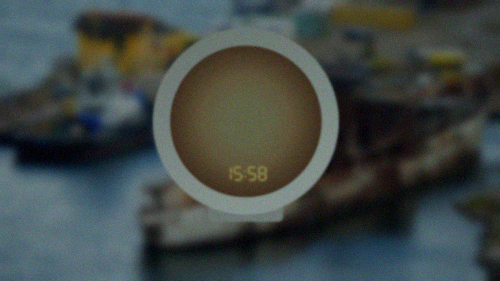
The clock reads T15:58
